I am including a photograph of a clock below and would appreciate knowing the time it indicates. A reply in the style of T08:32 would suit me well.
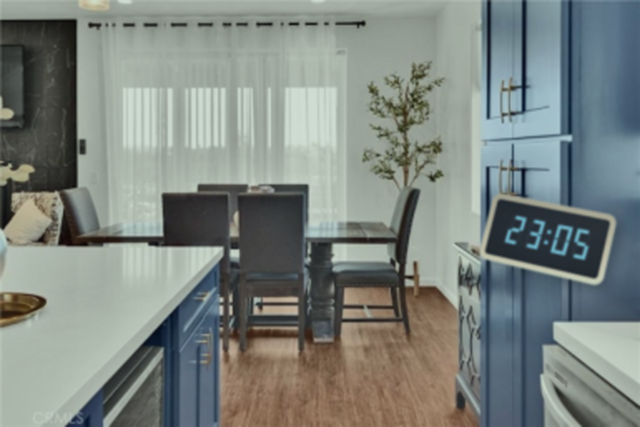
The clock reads T23:05
